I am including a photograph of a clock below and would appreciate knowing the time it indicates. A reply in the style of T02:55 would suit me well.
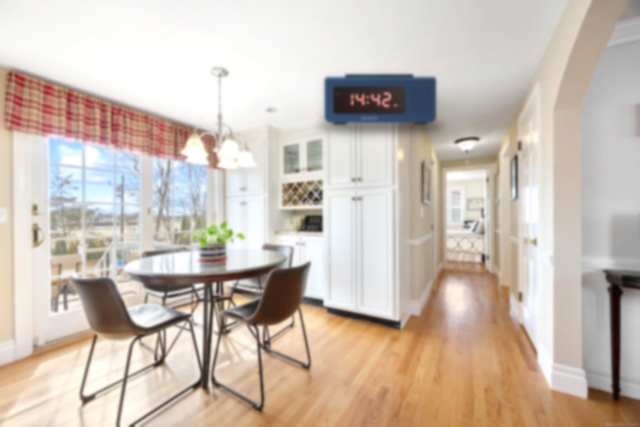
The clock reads T14:42
